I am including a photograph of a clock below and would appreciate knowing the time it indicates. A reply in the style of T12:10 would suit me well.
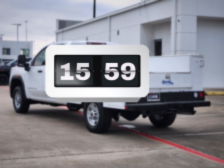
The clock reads T15:59
